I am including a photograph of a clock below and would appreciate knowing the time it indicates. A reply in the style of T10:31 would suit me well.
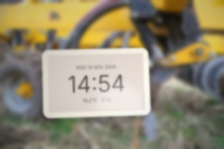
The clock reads T14:54
